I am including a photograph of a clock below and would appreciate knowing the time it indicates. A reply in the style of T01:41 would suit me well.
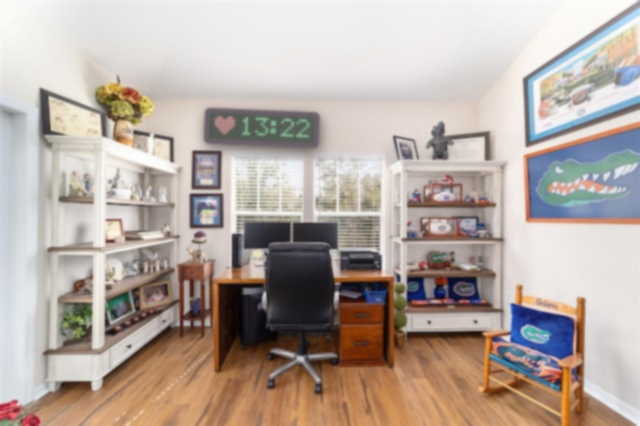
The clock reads T13:22
